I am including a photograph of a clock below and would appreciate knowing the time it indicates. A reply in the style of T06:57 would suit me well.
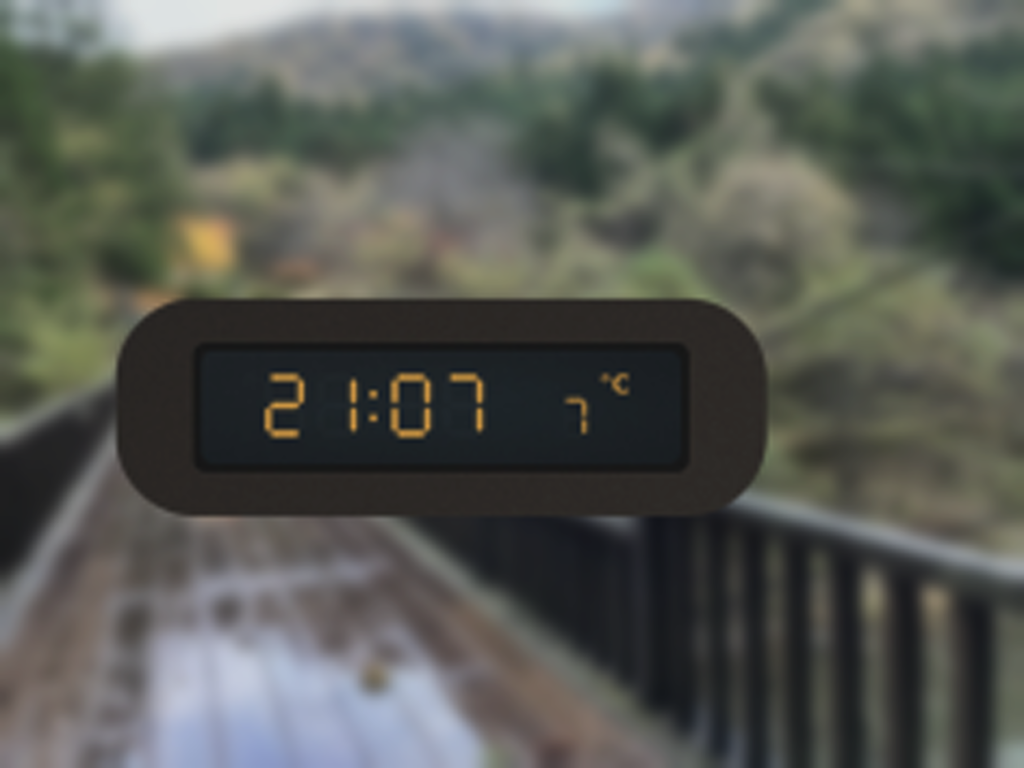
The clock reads T21:07
